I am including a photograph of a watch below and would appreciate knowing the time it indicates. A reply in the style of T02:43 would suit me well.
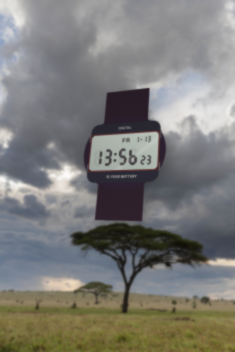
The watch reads T13:56
